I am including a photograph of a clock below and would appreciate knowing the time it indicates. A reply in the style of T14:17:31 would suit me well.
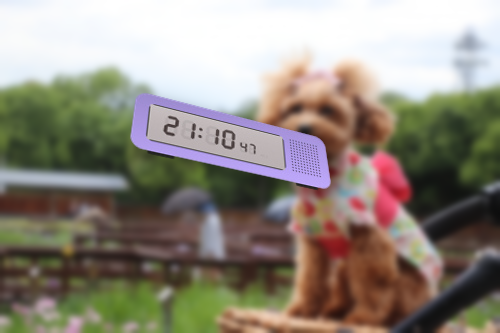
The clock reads T21:10:47
